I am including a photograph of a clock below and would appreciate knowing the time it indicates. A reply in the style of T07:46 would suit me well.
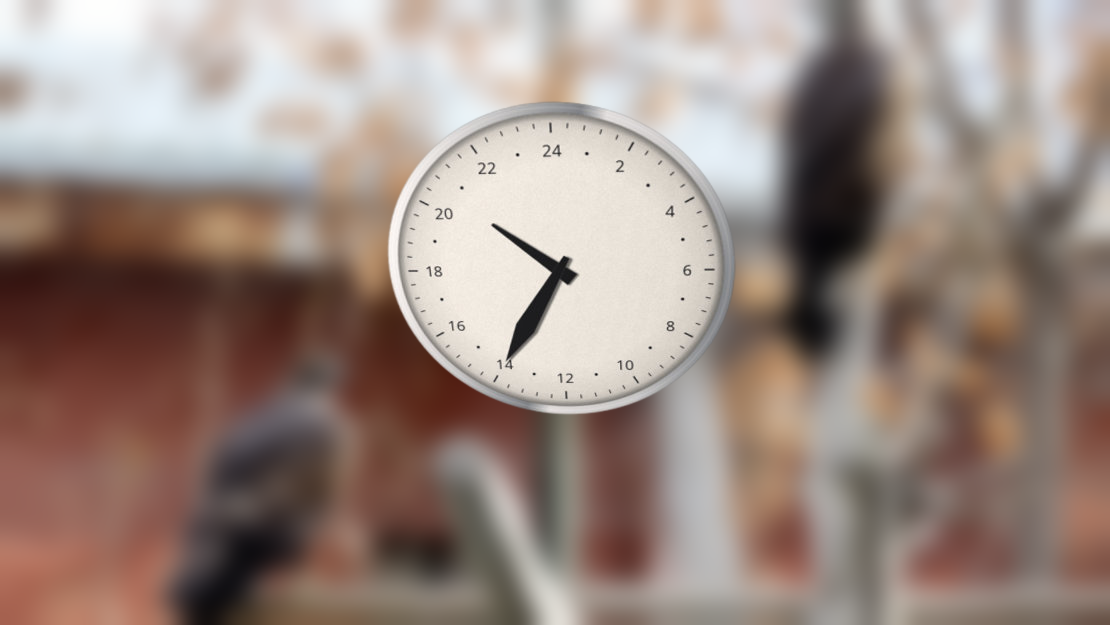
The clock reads T20:35
